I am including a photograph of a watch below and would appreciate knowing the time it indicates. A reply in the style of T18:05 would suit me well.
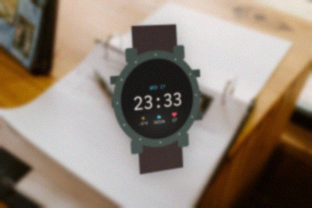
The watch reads T23:33
